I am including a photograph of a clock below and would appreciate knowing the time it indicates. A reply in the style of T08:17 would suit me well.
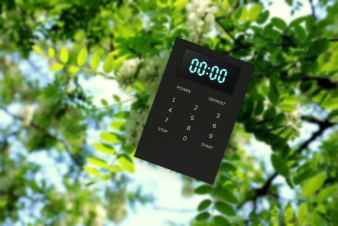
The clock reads T00:00
